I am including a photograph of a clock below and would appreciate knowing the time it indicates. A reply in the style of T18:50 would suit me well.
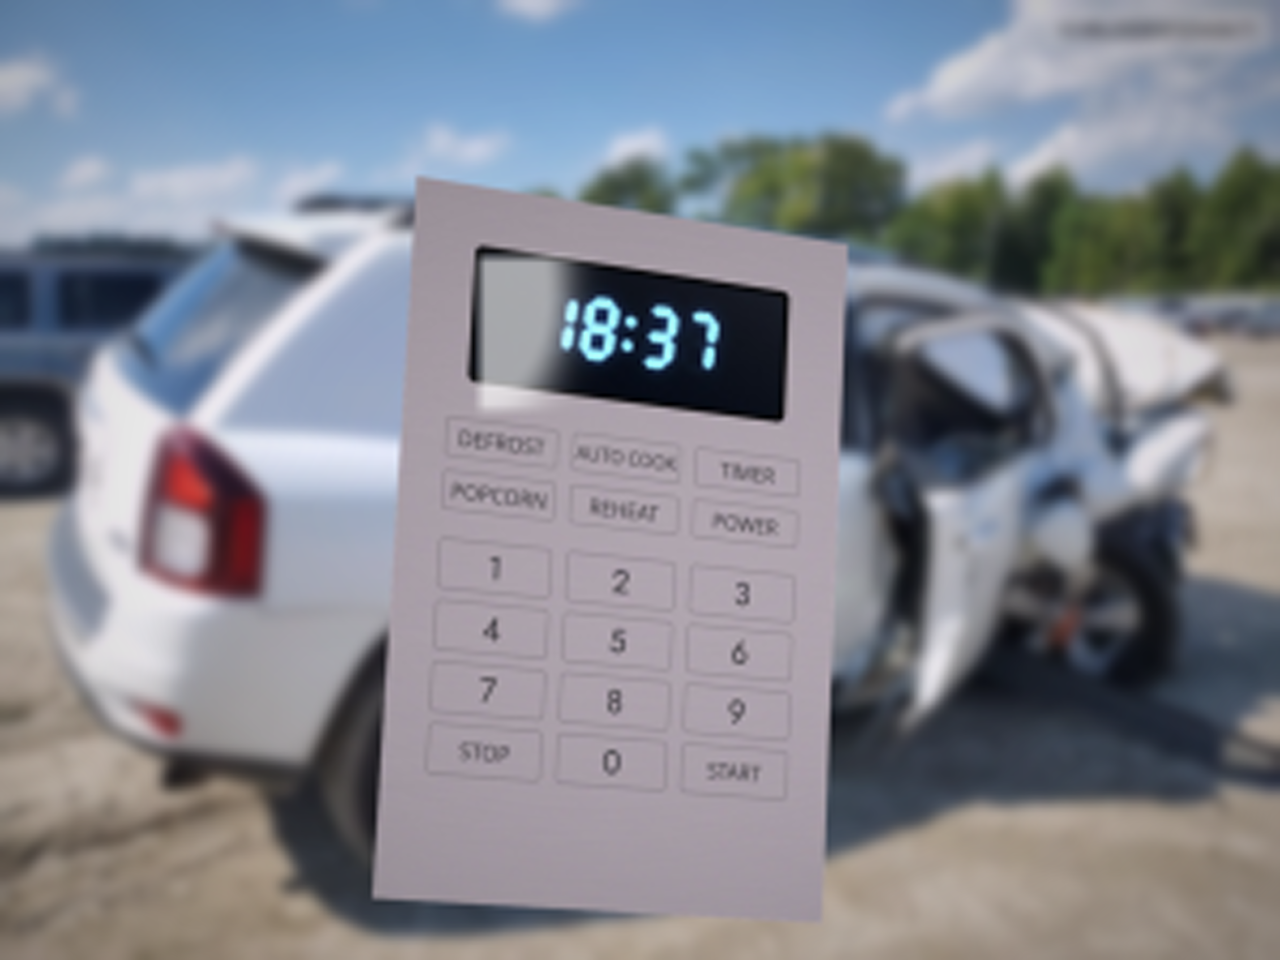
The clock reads T18:37
